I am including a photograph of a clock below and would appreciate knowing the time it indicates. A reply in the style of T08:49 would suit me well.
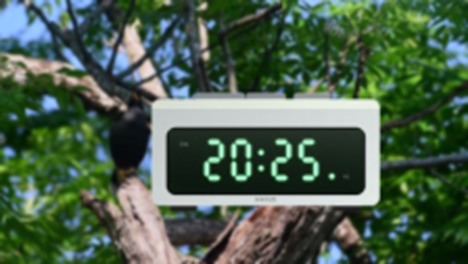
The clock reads T20:25
